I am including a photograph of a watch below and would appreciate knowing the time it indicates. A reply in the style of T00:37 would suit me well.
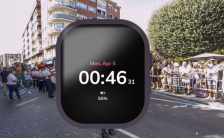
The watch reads T00:46
